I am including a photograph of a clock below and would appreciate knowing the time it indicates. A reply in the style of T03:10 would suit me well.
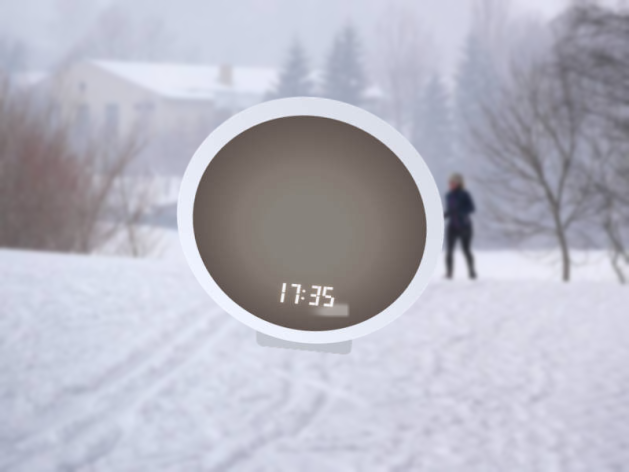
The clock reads T17:35
